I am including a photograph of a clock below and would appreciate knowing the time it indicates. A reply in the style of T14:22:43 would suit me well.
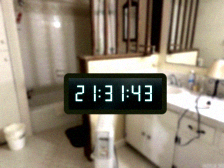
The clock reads T21:31:43
